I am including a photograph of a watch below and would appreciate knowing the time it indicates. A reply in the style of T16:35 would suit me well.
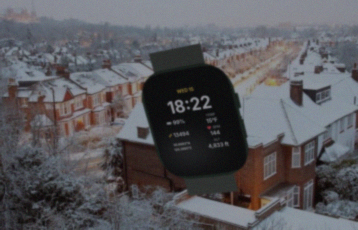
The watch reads T18:22
